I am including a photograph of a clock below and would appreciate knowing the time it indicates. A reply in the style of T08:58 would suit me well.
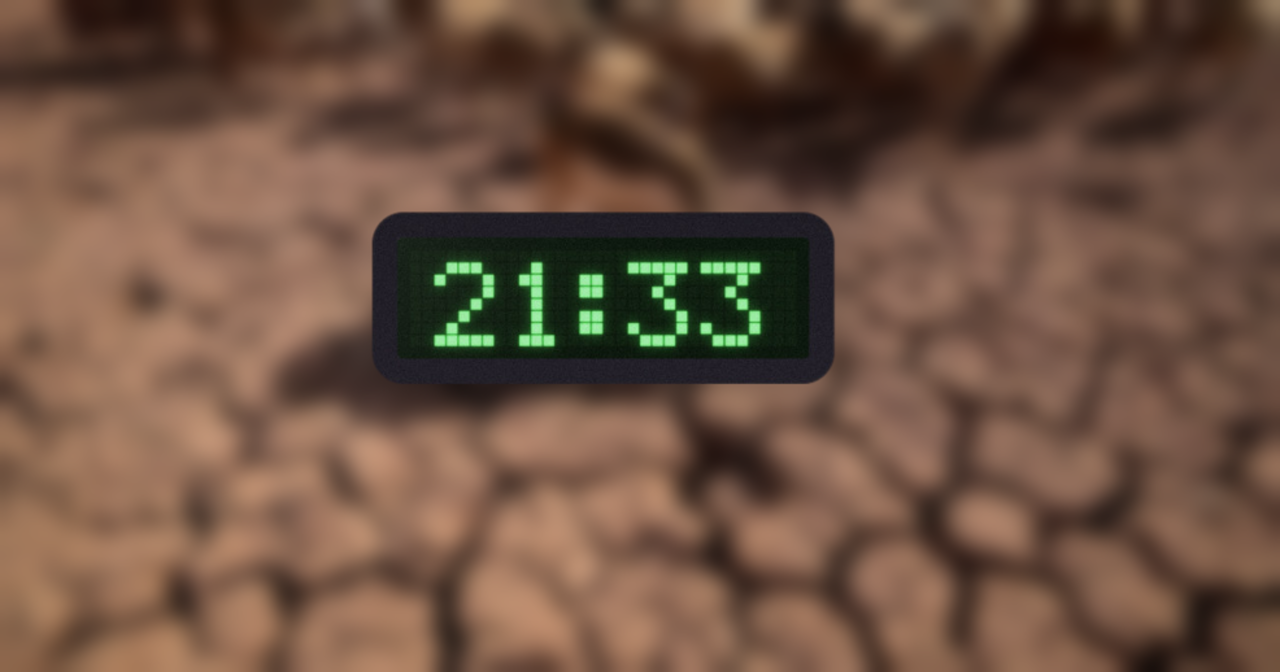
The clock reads T21:33
